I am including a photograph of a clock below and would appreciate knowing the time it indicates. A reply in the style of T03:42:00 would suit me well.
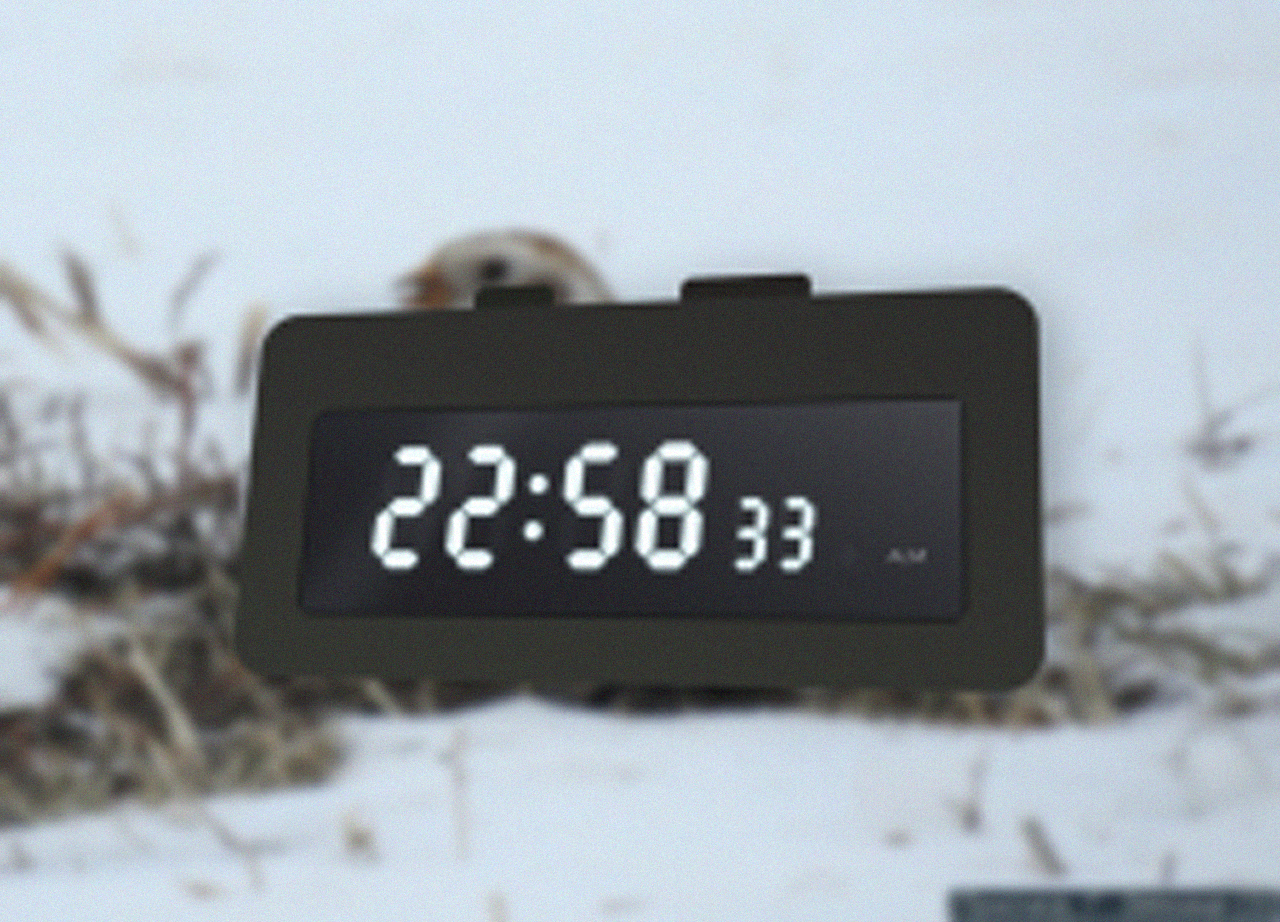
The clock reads T22:58:33
